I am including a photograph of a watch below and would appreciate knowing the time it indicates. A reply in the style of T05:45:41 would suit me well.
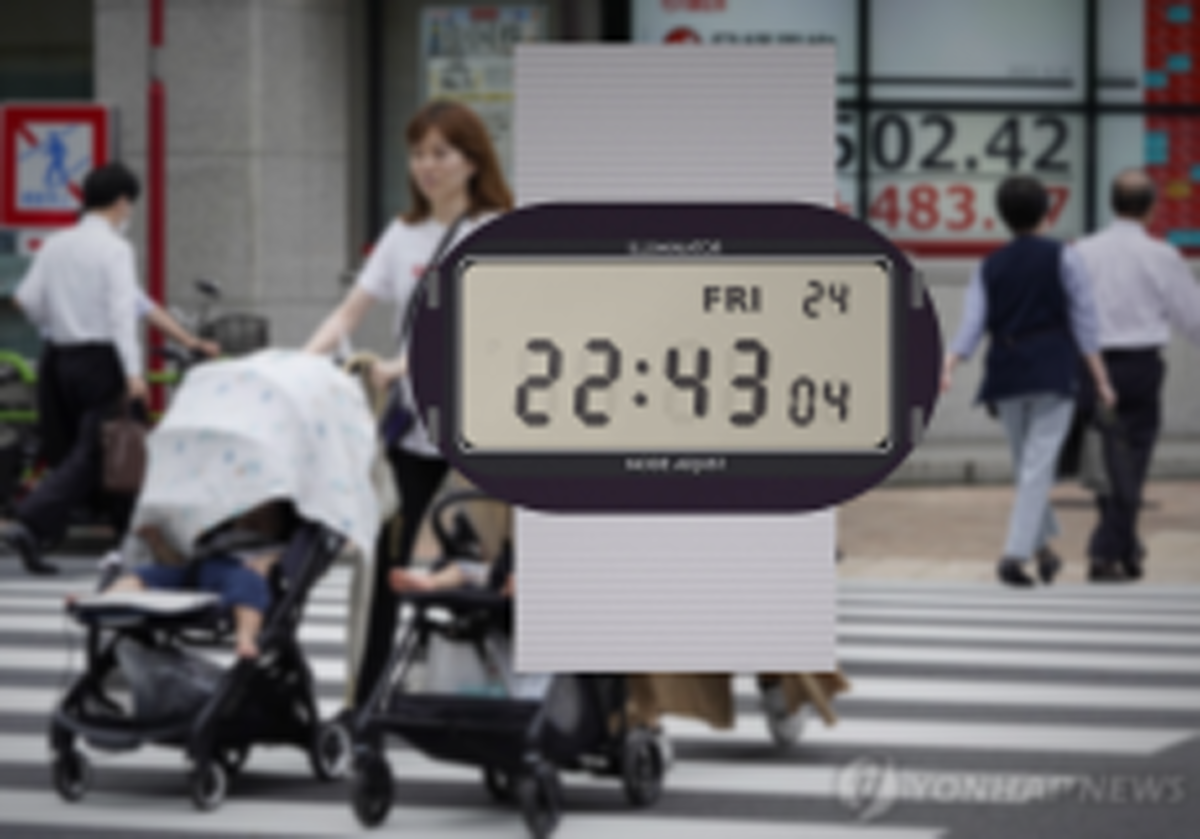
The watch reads T22:43:04
